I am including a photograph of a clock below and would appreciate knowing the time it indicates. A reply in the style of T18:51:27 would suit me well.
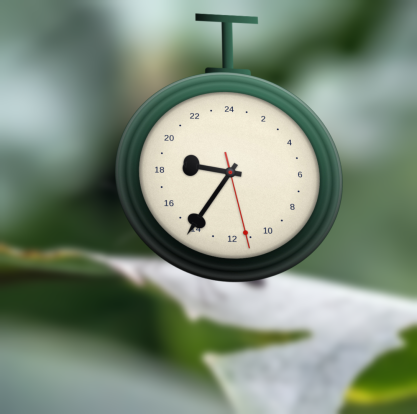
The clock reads T18:35:28
